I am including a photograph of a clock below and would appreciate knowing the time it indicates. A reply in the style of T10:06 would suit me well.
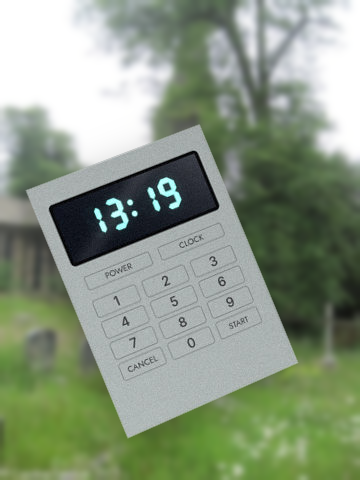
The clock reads T13:19
